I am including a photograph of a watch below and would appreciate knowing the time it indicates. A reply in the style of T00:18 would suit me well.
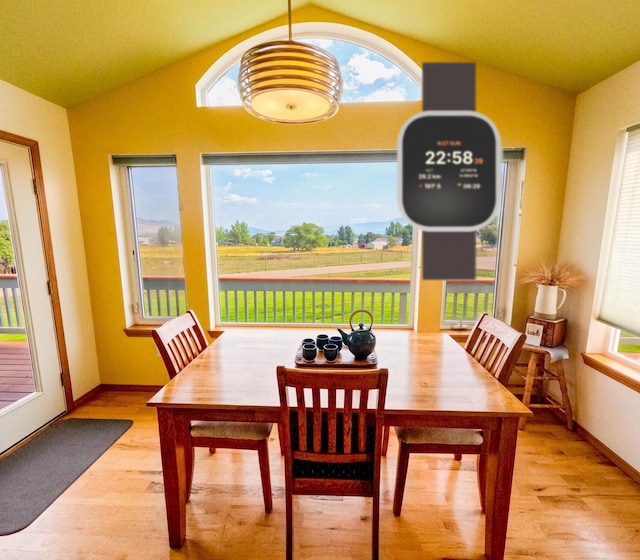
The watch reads T22:58
